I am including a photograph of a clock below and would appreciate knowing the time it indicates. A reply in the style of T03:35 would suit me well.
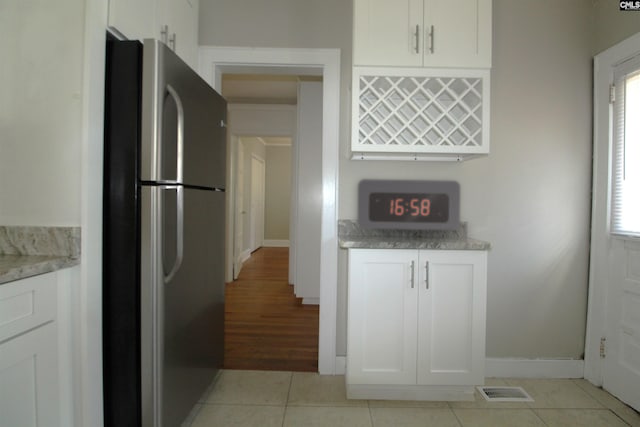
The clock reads T16:58
